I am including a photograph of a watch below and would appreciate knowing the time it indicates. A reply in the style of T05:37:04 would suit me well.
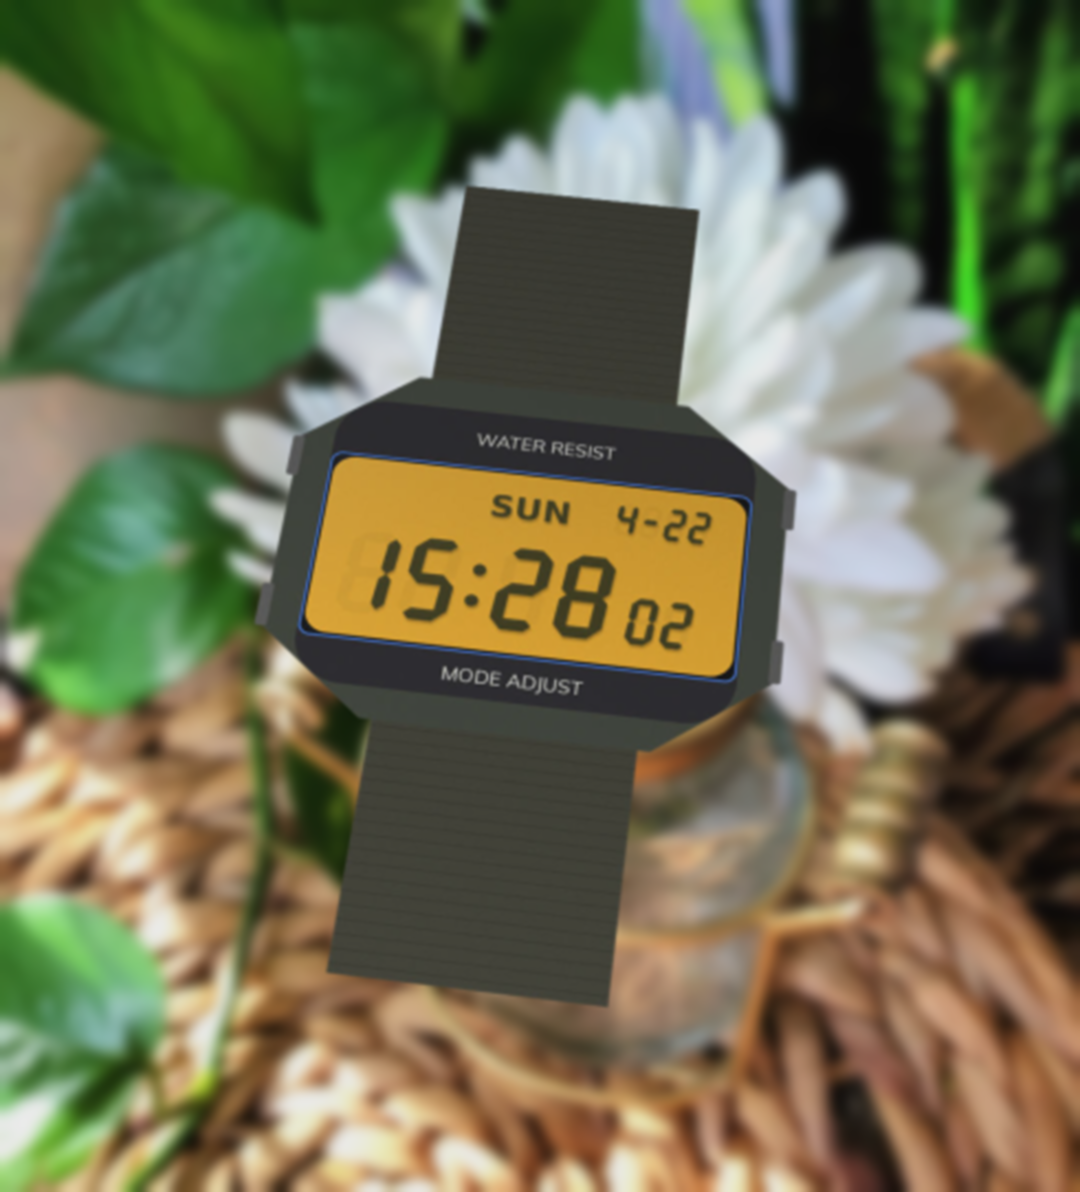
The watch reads T15:28:02
